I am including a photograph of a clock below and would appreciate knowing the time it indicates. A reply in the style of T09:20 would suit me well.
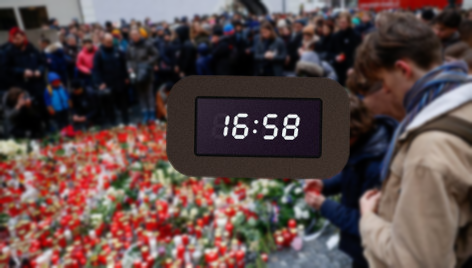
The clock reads T16:58
